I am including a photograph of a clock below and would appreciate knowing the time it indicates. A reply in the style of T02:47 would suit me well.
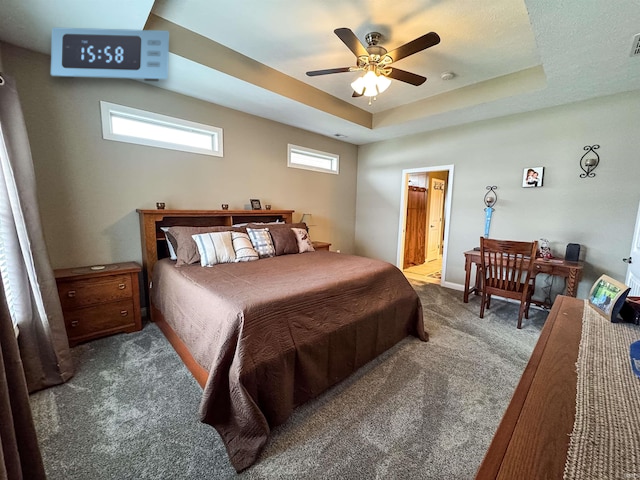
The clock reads T15:58
